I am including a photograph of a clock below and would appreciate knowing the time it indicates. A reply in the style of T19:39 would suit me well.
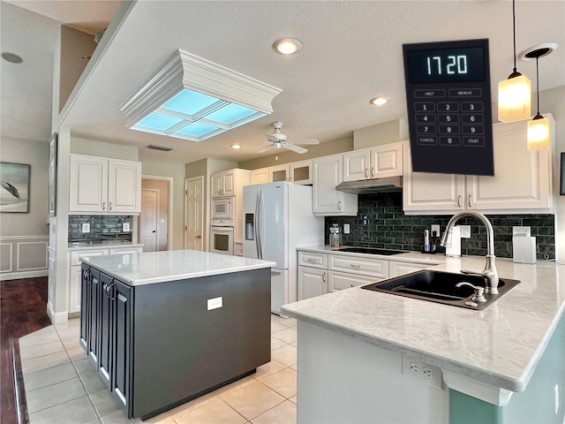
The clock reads T17:20
